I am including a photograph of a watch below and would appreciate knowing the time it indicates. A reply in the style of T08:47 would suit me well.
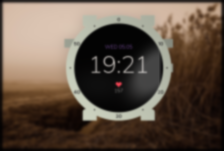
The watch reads T19:21
